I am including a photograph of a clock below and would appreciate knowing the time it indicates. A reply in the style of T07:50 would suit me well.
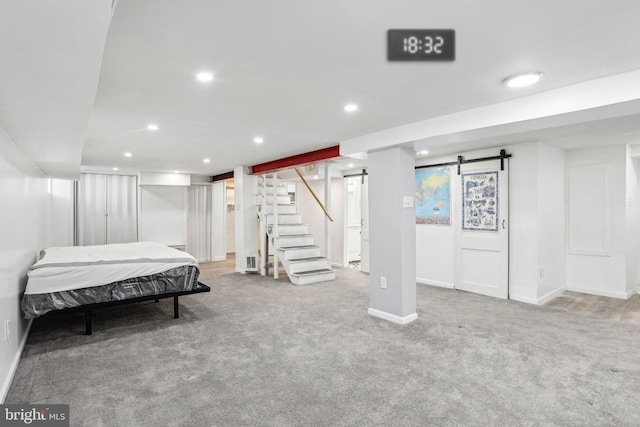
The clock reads T18:32
